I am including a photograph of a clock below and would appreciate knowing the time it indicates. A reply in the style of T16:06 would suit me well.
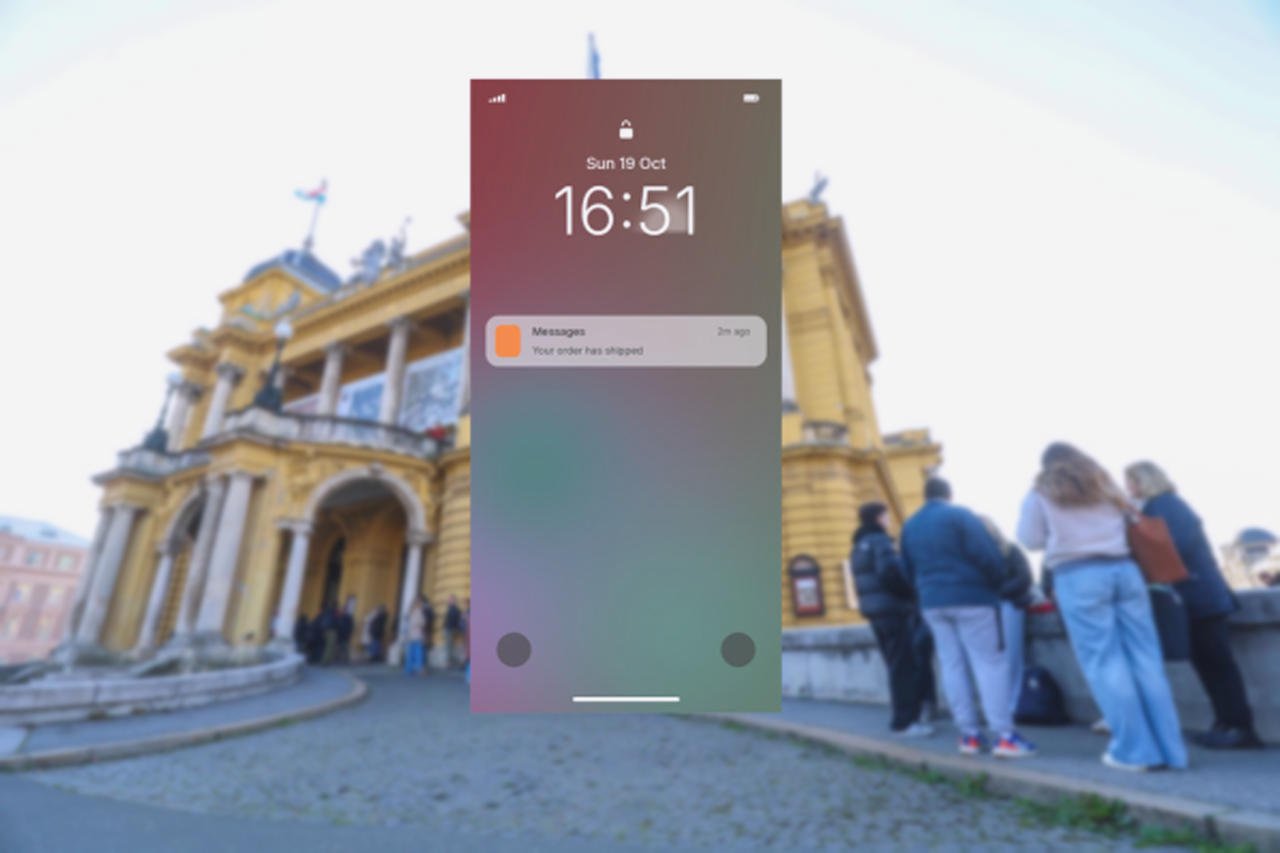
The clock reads T16:51
